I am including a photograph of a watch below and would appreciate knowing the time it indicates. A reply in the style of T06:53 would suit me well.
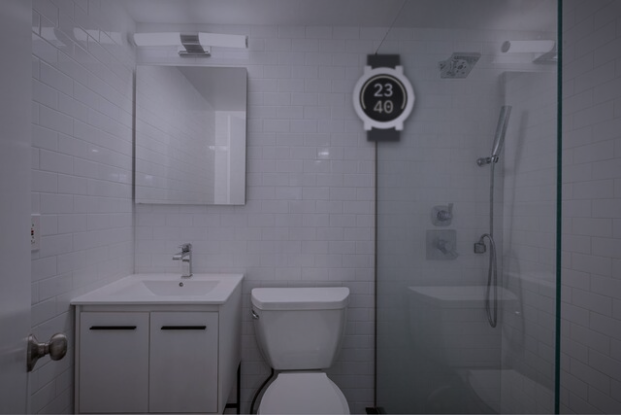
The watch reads T23:40
